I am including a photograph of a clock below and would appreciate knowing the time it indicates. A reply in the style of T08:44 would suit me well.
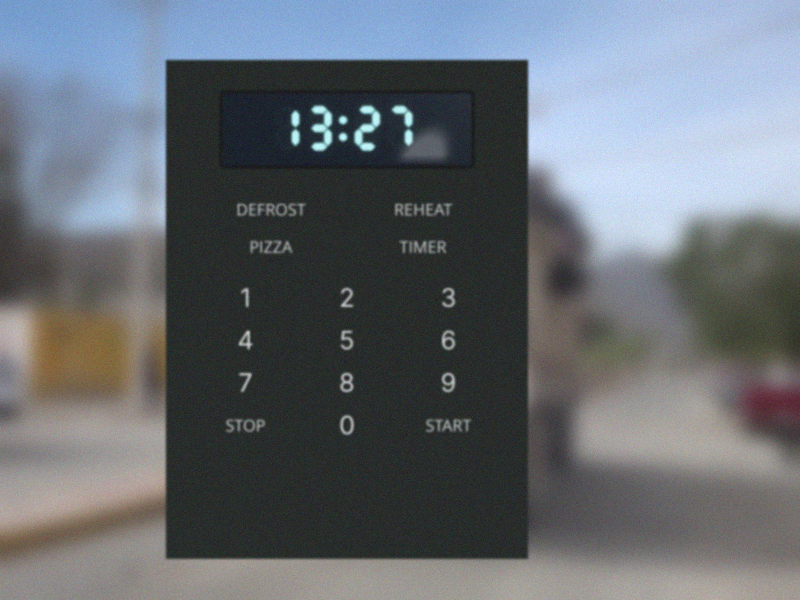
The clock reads T13:27
